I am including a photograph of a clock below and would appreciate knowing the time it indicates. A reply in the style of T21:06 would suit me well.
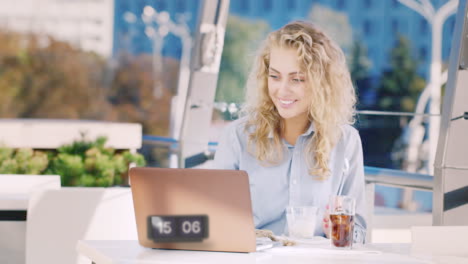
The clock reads T15:06
